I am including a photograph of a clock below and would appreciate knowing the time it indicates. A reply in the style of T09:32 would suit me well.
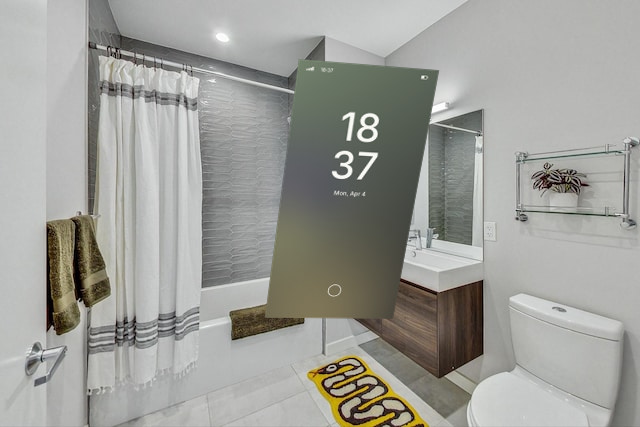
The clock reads T18:37
